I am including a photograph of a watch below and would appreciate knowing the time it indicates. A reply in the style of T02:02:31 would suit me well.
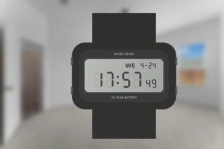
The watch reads T17:57:49
